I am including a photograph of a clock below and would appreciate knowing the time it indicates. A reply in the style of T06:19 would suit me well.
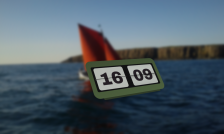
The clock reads T16:09
